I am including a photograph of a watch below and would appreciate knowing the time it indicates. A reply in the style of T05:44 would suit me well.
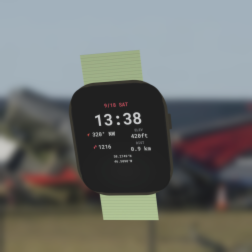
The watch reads T13:38
